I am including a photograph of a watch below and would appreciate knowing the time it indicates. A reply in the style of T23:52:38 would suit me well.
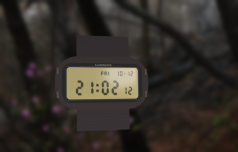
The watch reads T21:02:12
